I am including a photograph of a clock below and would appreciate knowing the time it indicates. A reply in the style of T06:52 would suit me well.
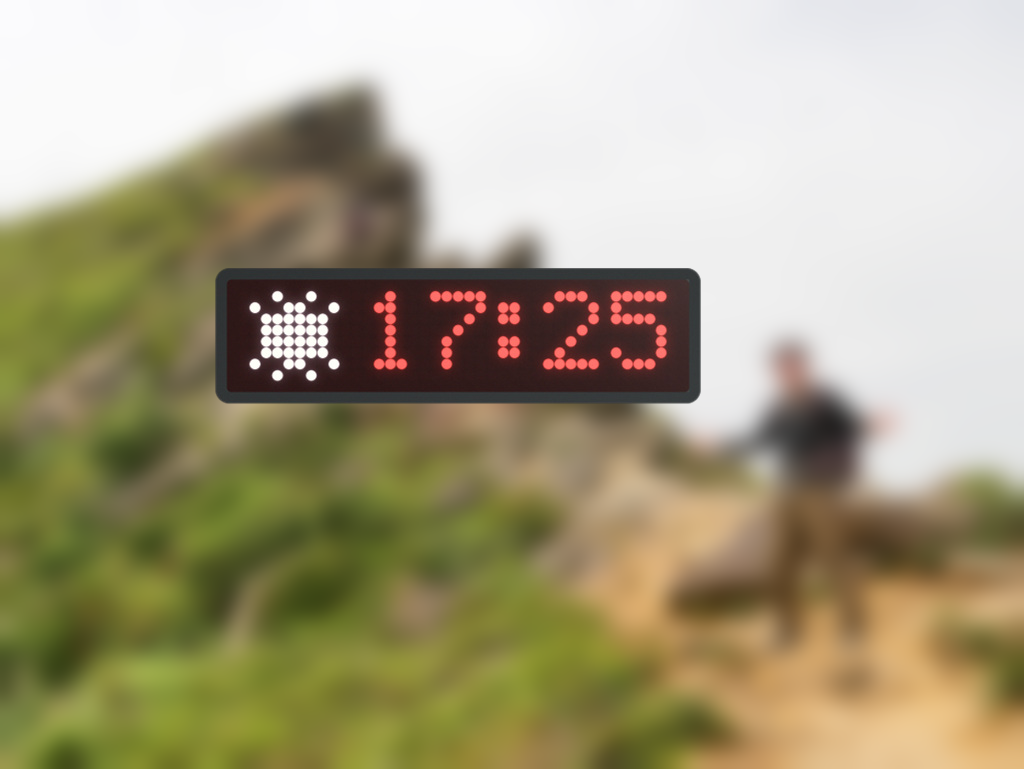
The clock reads T17:25
